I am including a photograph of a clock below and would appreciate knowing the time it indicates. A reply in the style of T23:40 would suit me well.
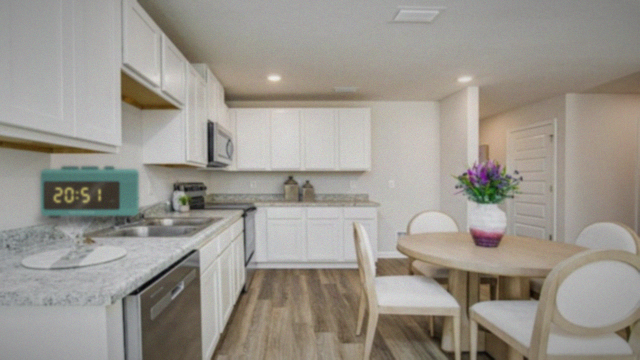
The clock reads T20:51
